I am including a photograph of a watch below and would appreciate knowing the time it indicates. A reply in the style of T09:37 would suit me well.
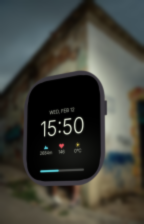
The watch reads T15:50
